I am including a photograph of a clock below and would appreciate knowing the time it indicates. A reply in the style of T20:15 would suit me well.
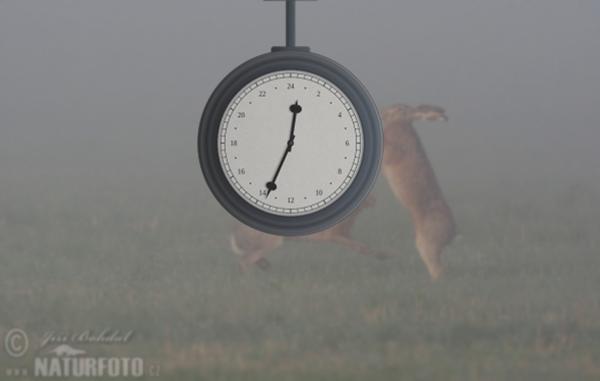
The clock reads T00:34
